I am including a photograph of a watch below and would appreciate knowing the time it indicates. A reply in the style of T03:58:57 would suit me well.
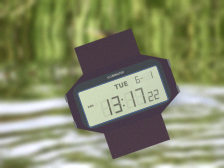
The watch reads T13:17:22
